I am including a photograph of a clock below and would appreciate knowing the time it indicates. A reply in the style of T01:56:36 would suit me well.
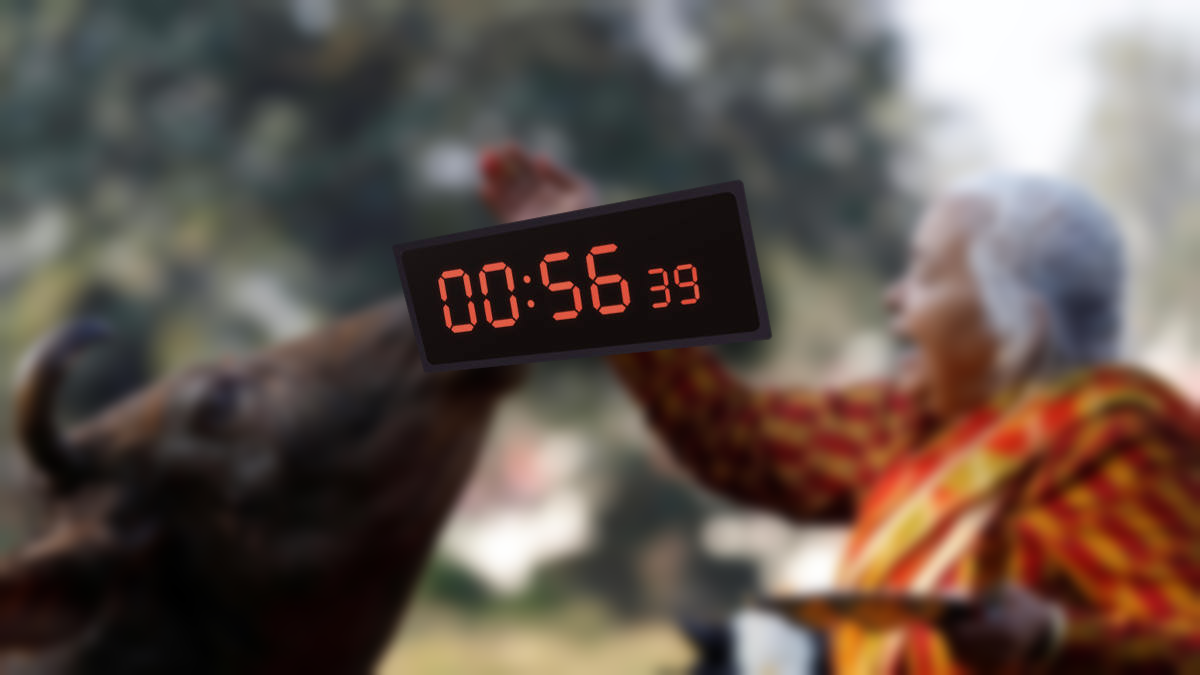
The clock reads T00:56:39
